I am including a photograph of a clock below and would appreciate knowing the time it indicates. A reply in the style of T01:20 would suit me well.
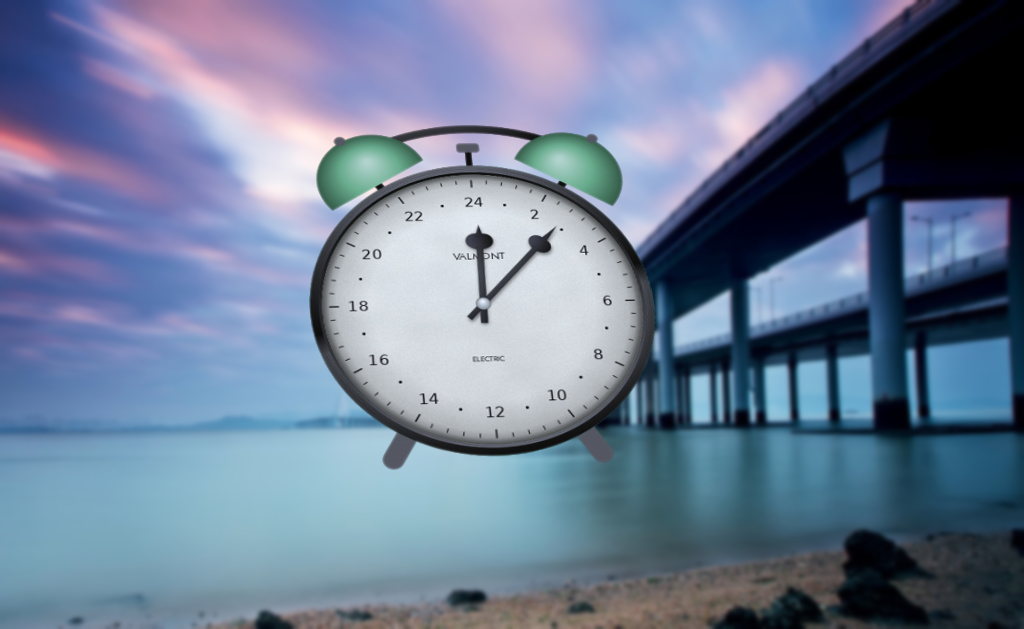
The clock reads T00:07
